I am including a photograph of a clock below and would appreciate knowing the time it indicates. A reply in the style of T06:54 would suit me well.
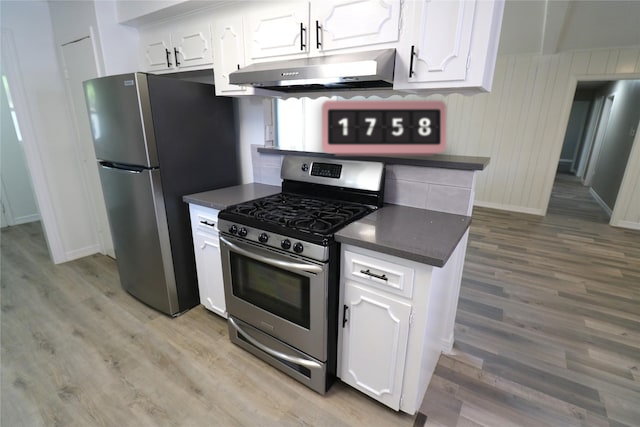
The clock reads T17:58
